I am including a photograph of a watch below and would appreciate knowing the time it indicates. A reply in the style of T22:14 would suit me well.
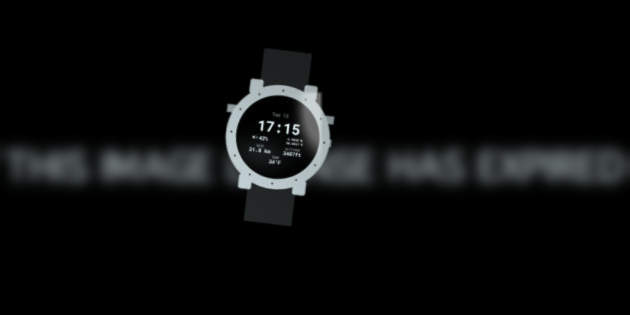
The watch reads T17:15
